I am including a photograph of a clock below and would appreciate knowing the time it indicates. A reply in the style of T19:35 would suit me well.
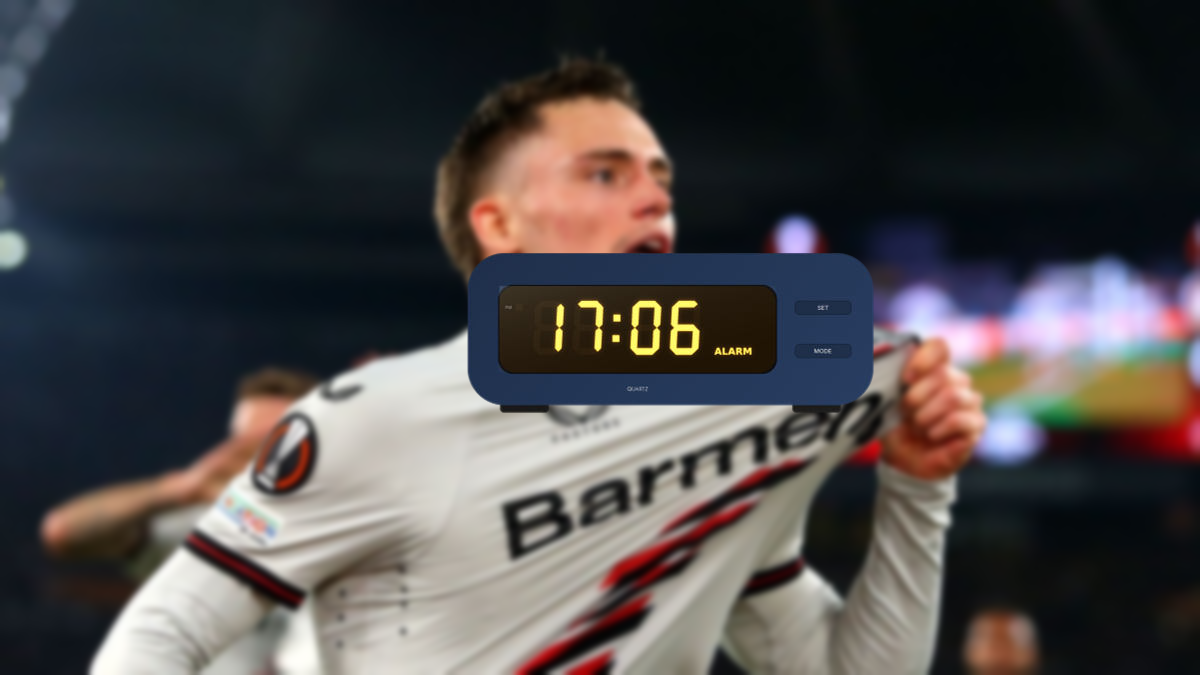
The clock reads T17:06
